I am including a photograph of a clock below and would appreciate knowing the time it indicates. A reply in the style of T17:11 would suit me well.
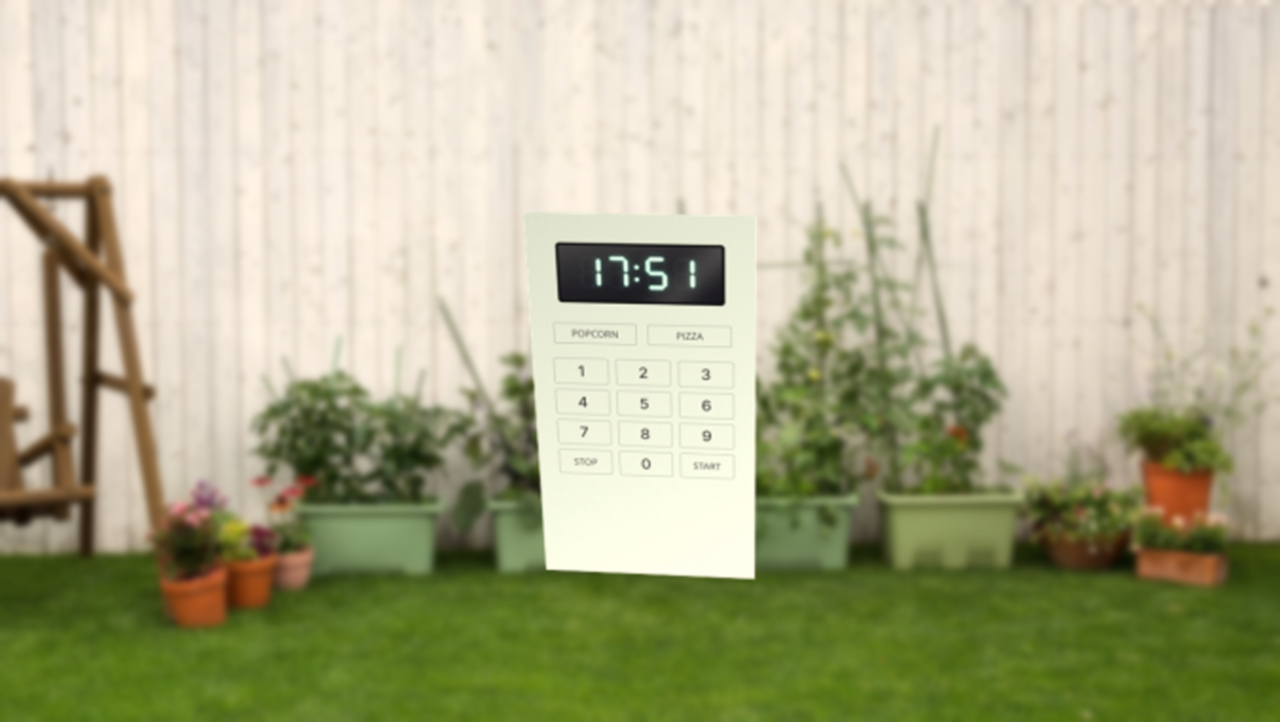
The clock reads T17:51
